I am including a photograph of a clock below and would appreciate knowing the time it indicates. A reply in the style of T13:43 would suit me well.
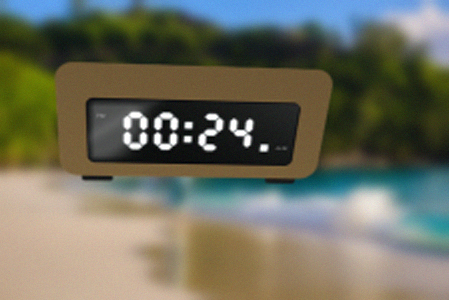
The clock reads T00:24
